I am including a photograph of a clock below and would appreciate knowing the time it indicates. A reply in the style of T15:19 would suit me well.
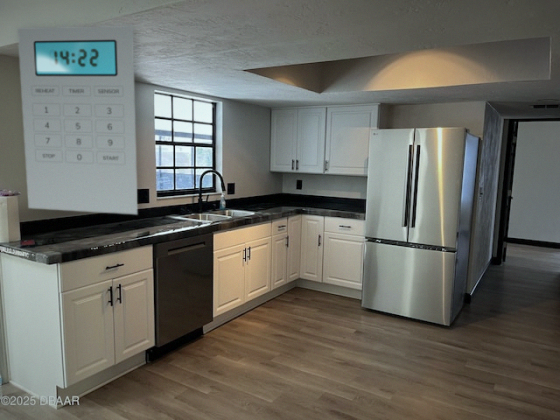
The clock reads T14:22
